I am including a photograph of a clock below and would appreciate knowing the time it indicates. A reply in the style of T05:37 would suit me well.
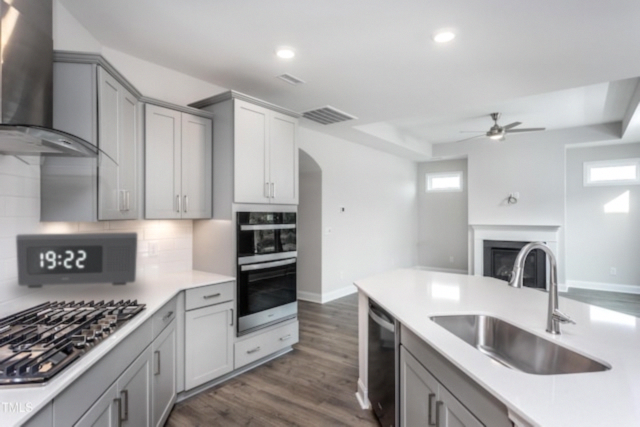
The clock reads T19:22
